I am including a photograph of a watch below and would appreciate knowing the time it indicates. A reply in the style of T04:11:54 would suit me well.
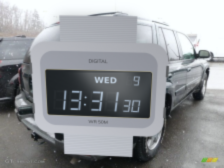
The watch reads T13:31:30
